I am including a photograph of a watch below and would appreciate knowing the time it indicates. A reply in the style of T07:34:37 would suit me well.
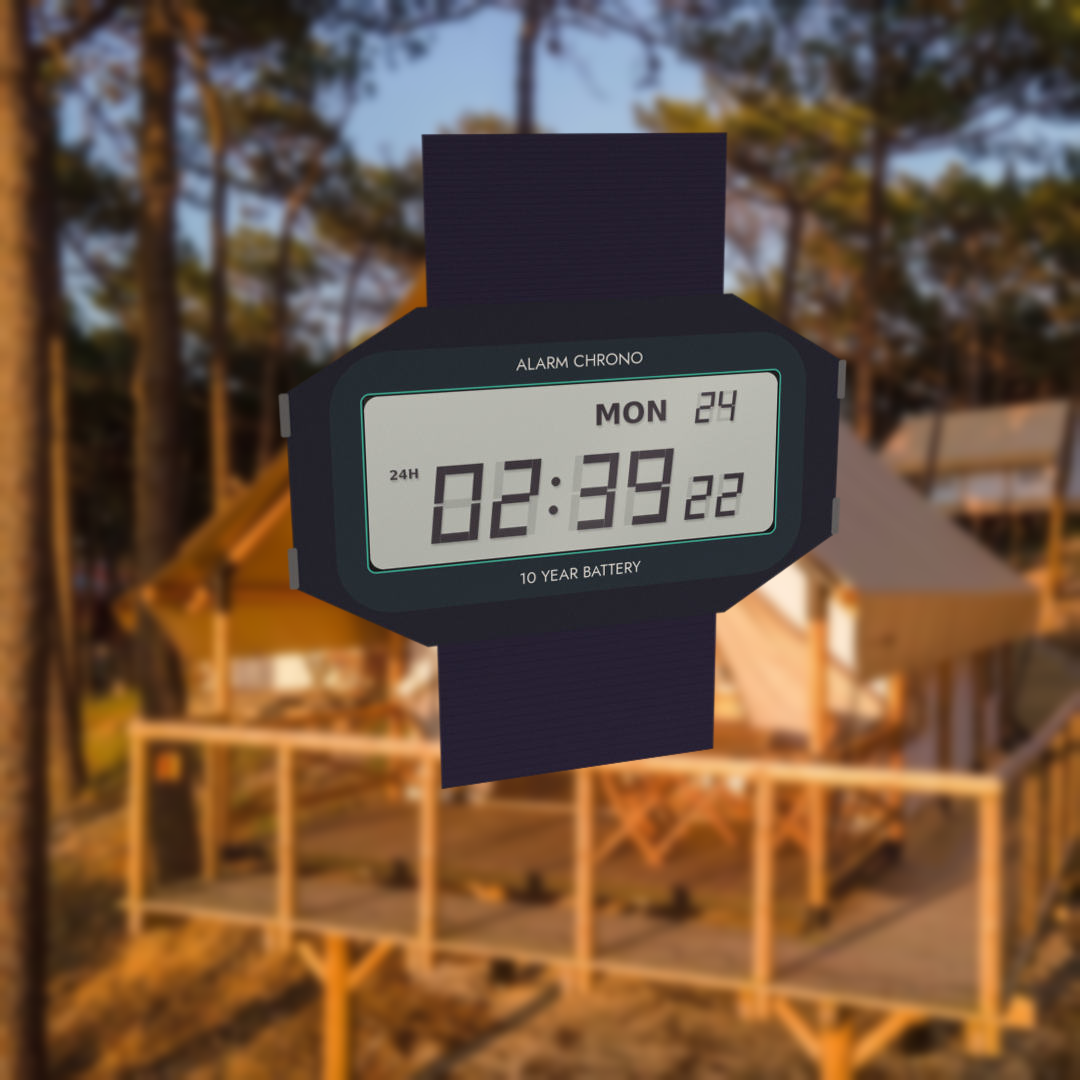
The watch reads T02:39:22
